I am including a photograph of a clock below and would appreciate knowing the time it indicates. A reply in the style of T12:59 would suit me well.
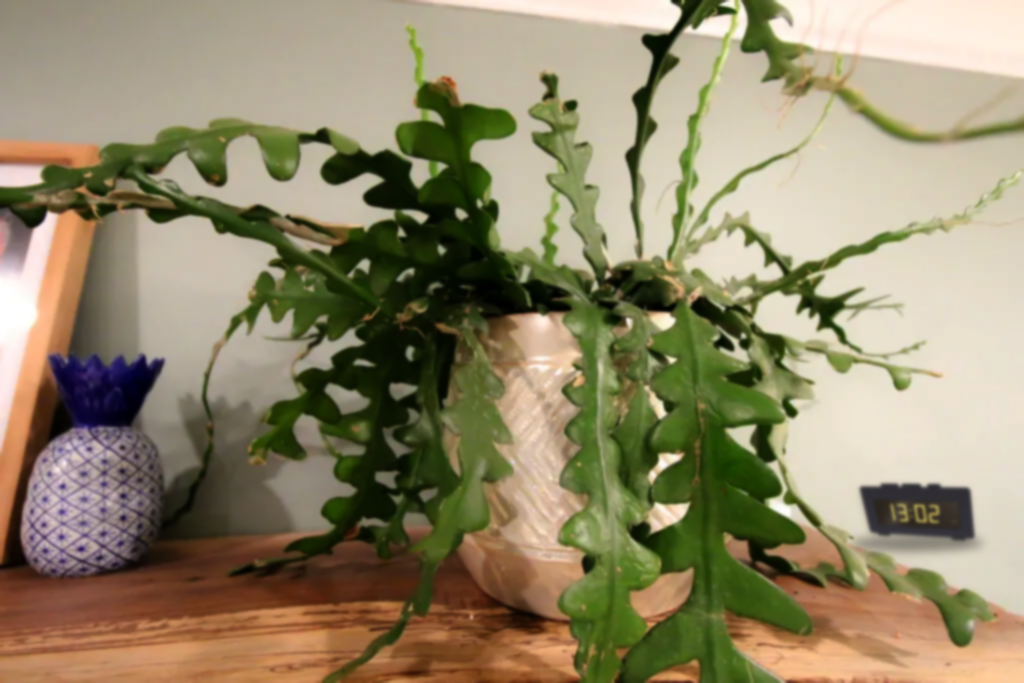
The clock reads T13:02
